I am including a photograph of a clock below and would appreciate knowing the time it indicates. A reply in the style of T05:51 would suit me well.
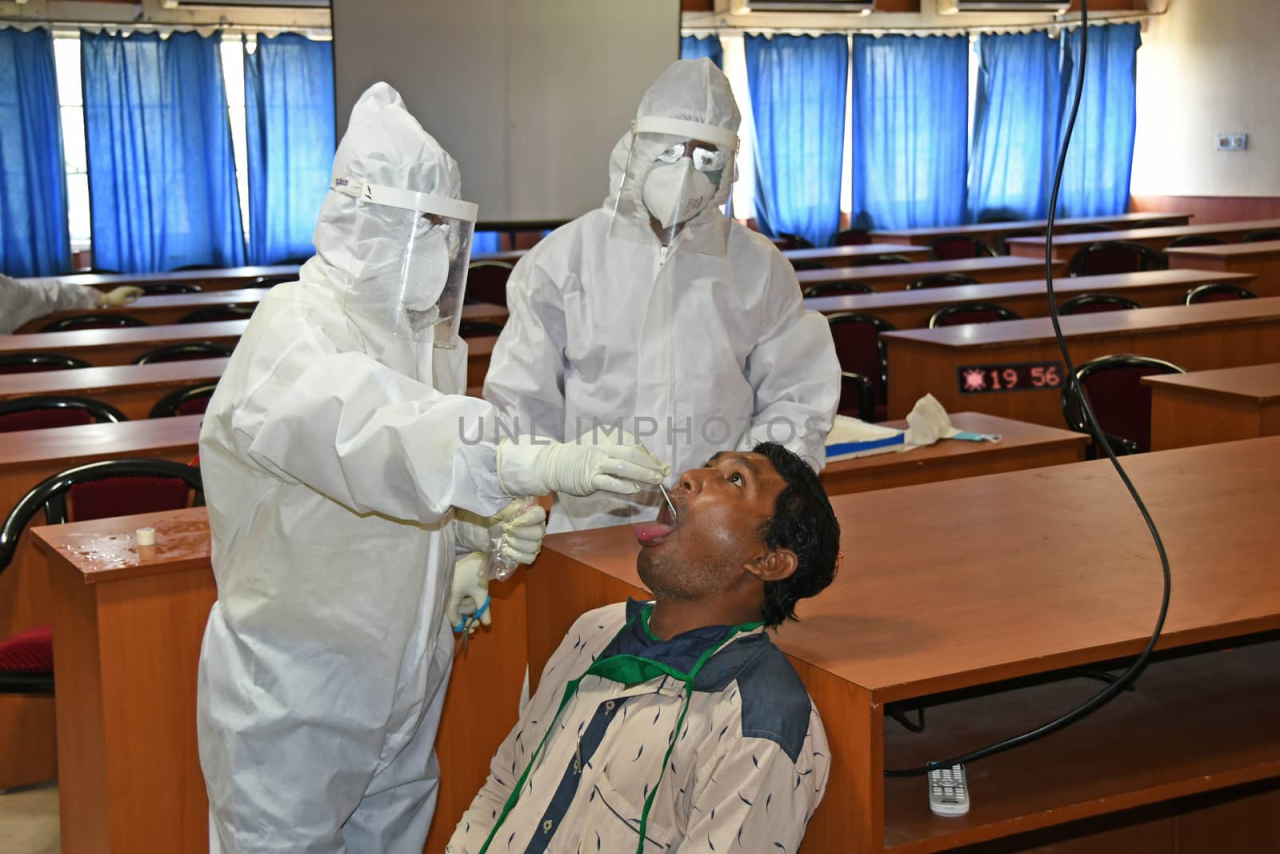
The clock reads T19:56
